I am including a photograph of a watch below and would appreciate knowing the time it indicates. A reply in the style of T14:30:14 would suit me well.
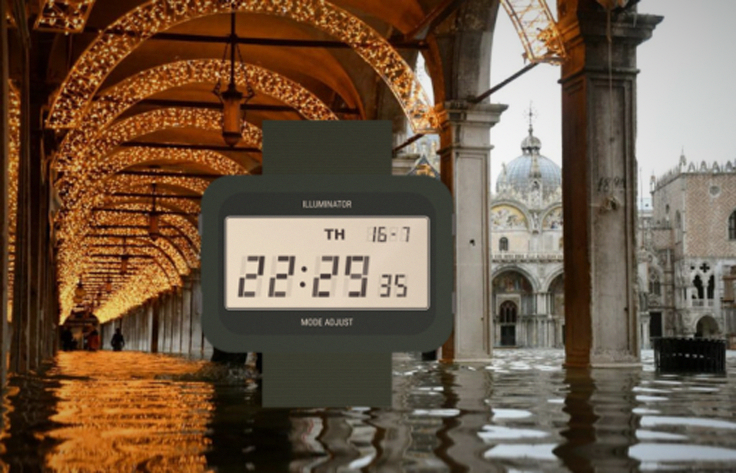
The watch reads T22:29:35
